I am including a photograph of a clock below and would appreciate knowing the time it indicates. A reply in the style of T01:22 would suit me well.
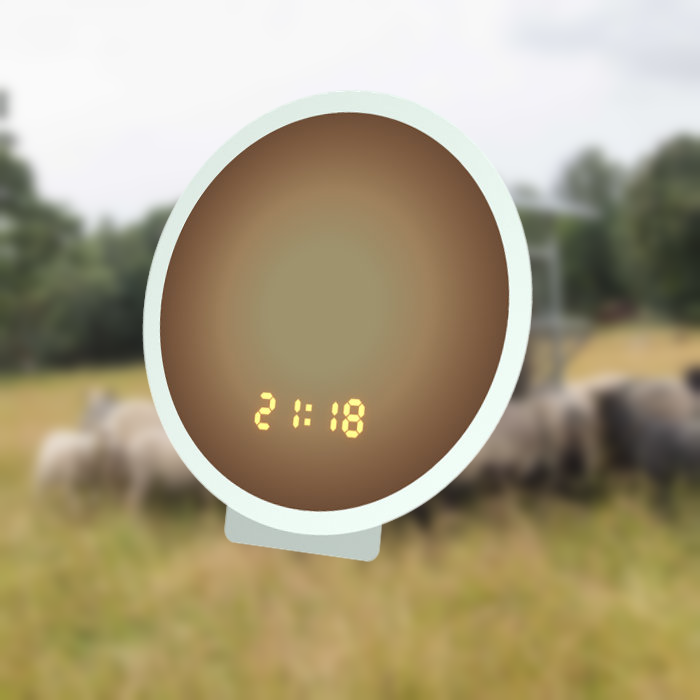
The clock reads T21:18
